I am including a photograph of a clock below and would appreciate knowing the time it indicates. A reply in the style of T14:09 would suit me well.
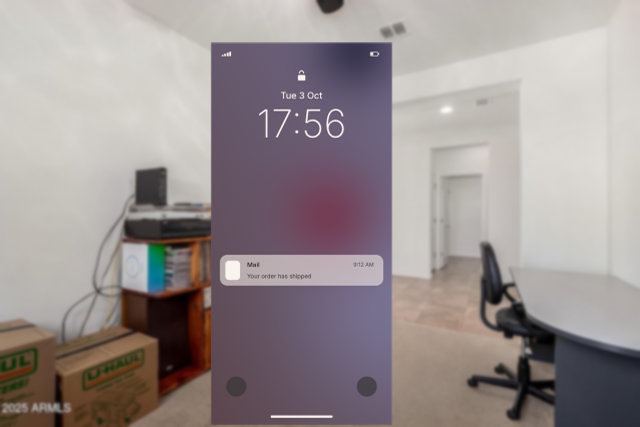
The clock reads T17:56
